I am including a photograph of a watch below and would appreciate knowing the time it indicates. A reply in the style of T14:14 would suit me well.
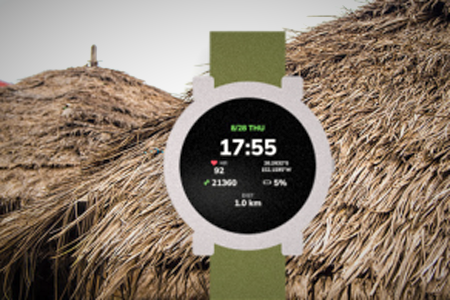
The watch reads T17:55
